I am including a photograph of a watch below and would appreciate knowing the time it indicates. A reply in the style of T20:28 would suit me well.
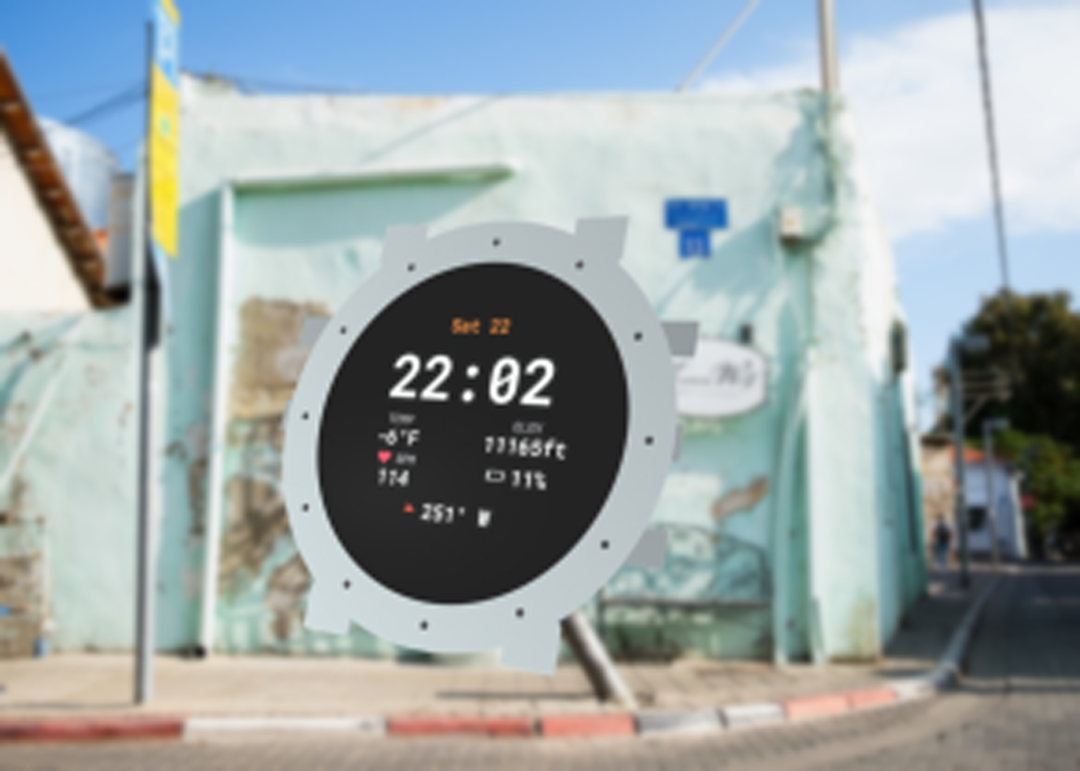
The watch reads T22:02
